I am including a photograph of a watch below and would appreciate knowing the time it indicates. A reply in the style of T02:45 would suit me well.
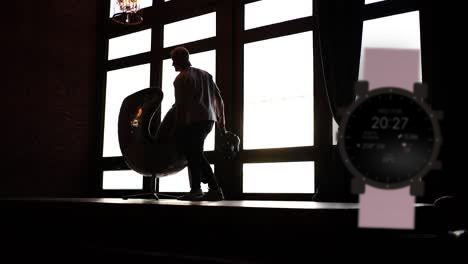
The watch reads T20:27
